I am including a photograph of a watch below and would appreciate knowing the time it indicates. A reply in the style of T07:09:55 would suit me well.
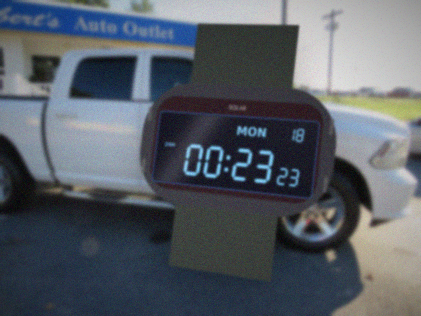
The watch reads T00:23:23
